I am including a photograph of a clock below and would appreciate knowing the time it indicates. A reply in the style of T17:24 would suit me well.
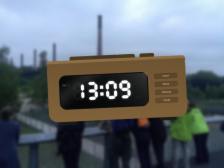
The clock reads T13:09
